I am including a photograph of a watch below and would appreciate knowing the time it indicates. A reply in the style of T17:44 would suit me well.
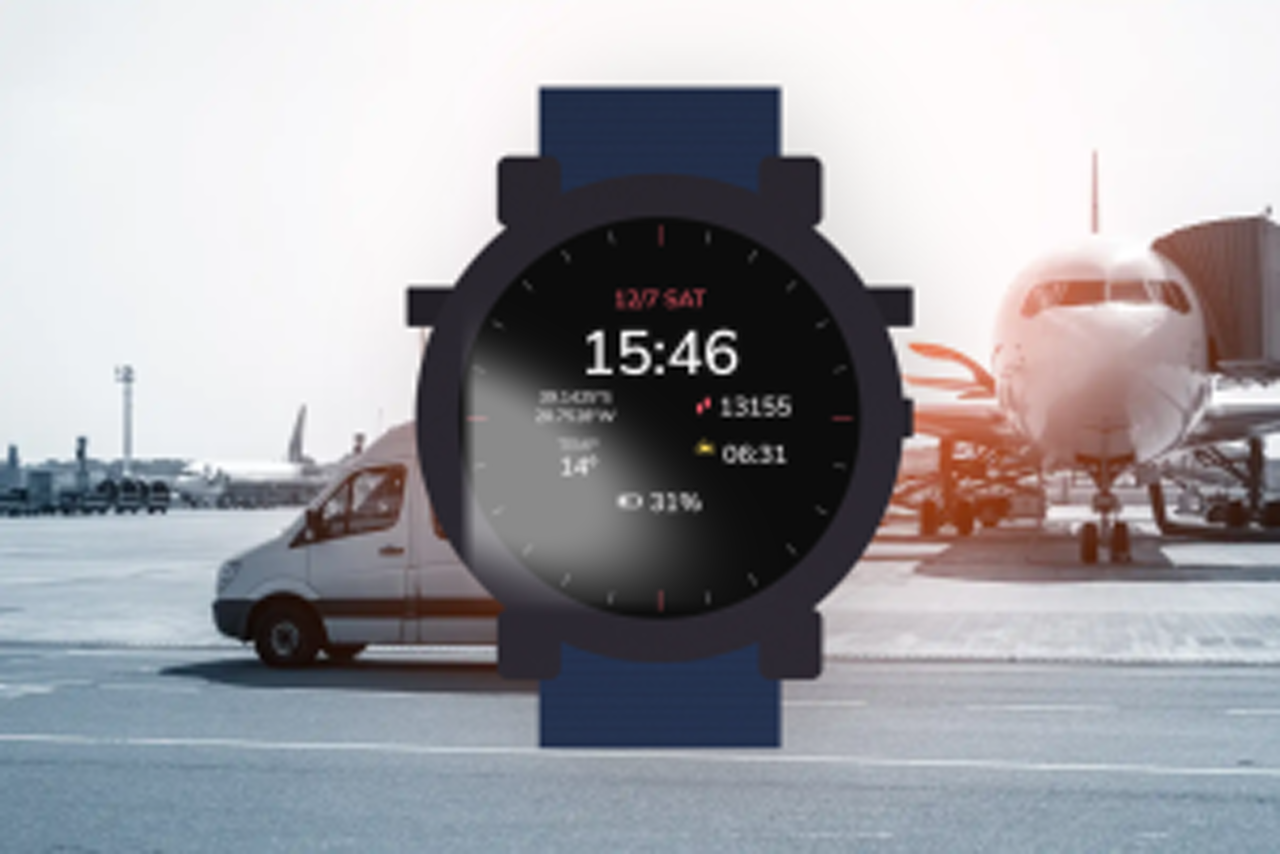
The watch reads T15:46
